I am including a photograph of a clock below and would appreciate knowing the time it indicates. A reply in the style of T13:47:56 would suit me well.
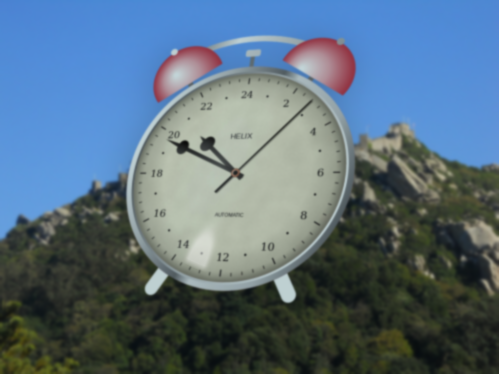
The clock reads T20:49:07
